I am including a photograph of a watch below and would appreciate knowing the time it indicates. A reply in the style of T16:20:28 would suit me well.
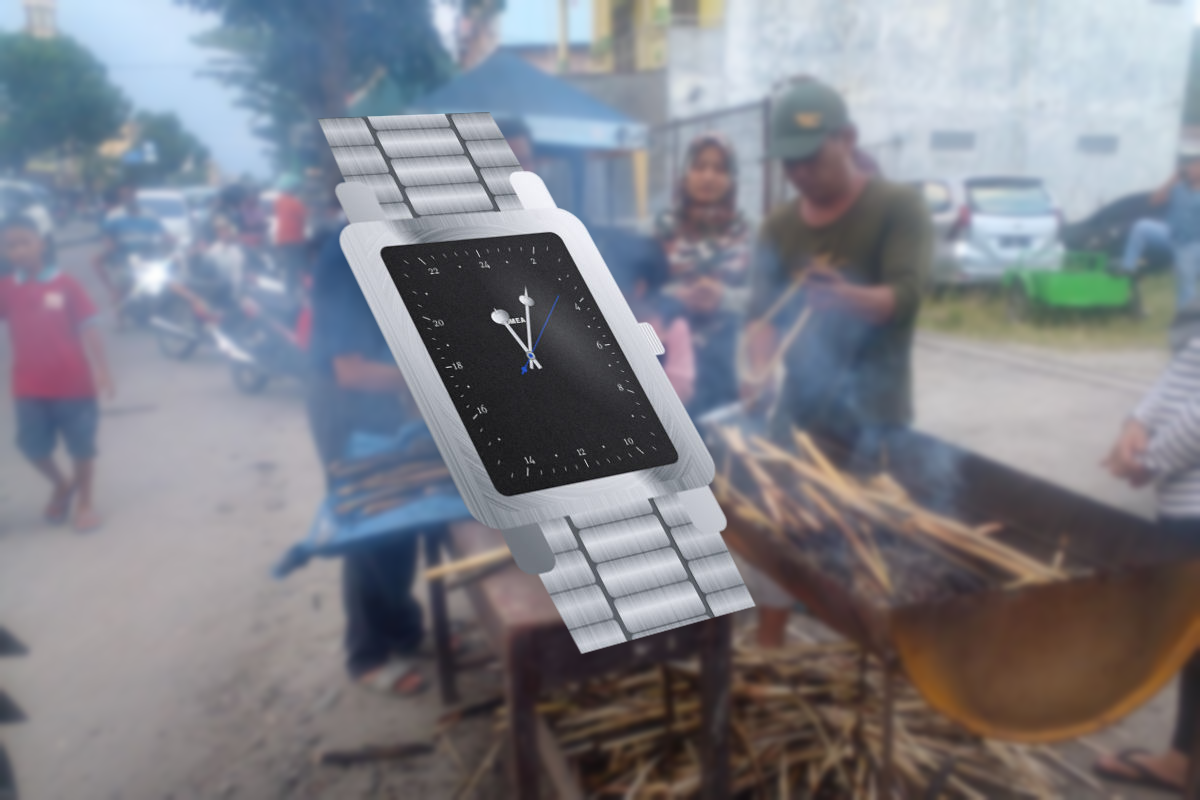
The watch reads T23:04:08
